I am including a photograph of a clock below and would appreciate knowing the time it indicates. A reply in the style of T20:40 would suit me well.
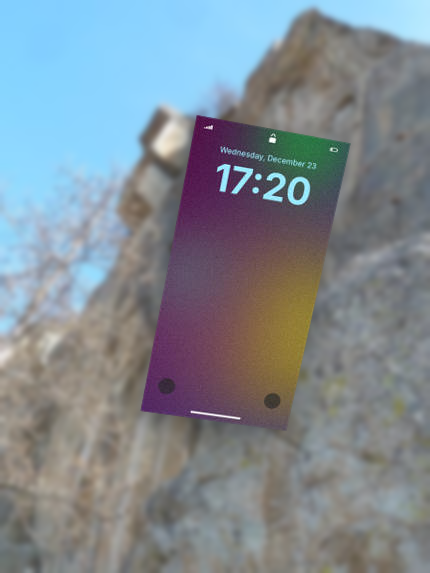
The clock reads T17:20
